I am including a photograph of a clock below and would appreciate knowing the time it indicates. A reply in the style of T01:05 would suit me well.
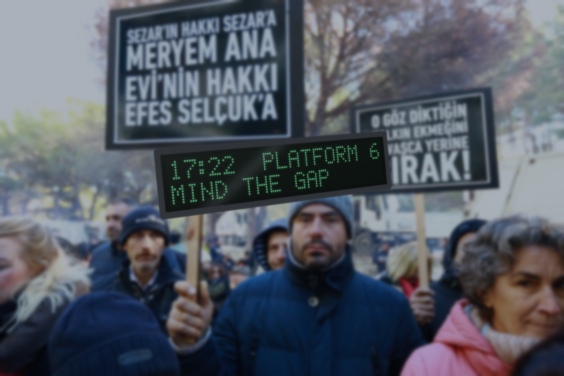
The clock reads T17:22
